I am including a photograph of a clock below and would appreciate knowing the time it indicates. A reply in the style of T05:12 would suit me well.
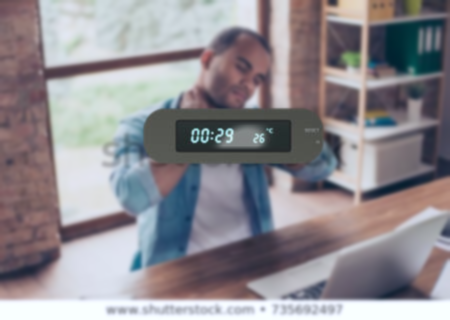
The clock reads T00:29
